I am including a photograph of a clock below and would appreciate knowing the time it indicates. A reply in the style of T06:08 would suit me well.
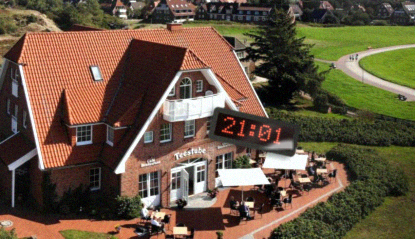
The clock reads T21:01
